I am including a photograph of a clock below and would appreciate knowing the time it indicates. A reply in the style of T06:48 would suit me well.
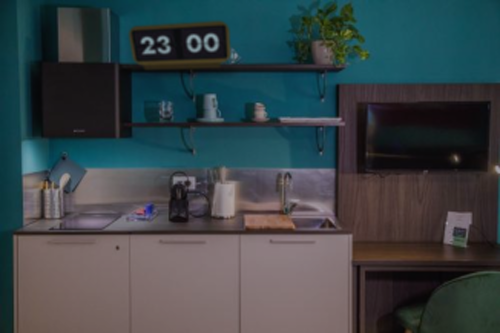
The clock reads T23:00
